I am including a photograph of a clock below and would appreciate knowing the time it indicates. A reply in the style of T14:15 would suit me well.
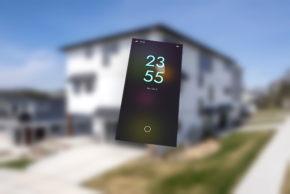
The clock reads T23:55
